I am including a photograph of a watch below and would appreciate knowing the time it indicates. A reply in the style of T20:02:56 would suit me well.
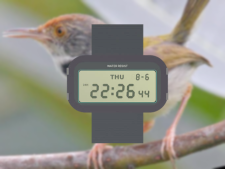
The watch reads T22:26:44
